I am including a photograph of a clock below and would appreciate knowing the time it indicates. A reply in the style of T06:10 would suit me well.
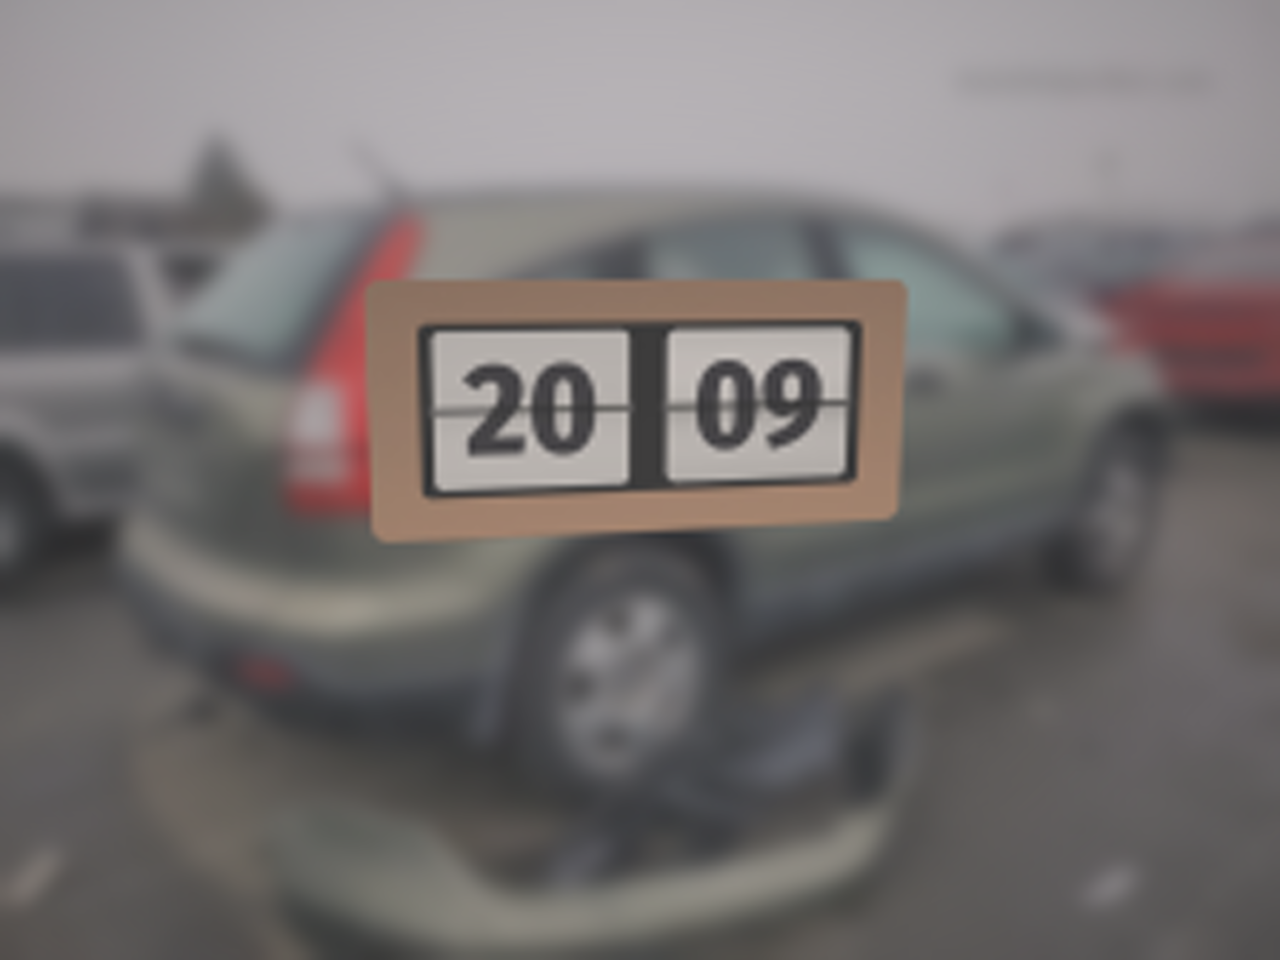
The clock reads T20:09
